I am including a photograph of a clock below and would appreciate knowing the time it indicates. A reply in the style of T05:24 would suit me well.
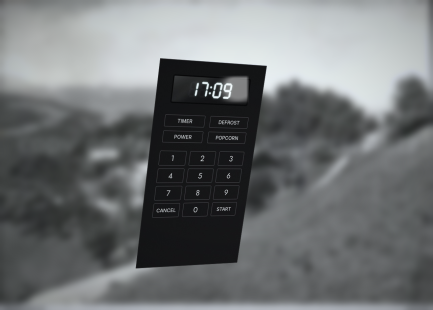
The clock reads T17:09
